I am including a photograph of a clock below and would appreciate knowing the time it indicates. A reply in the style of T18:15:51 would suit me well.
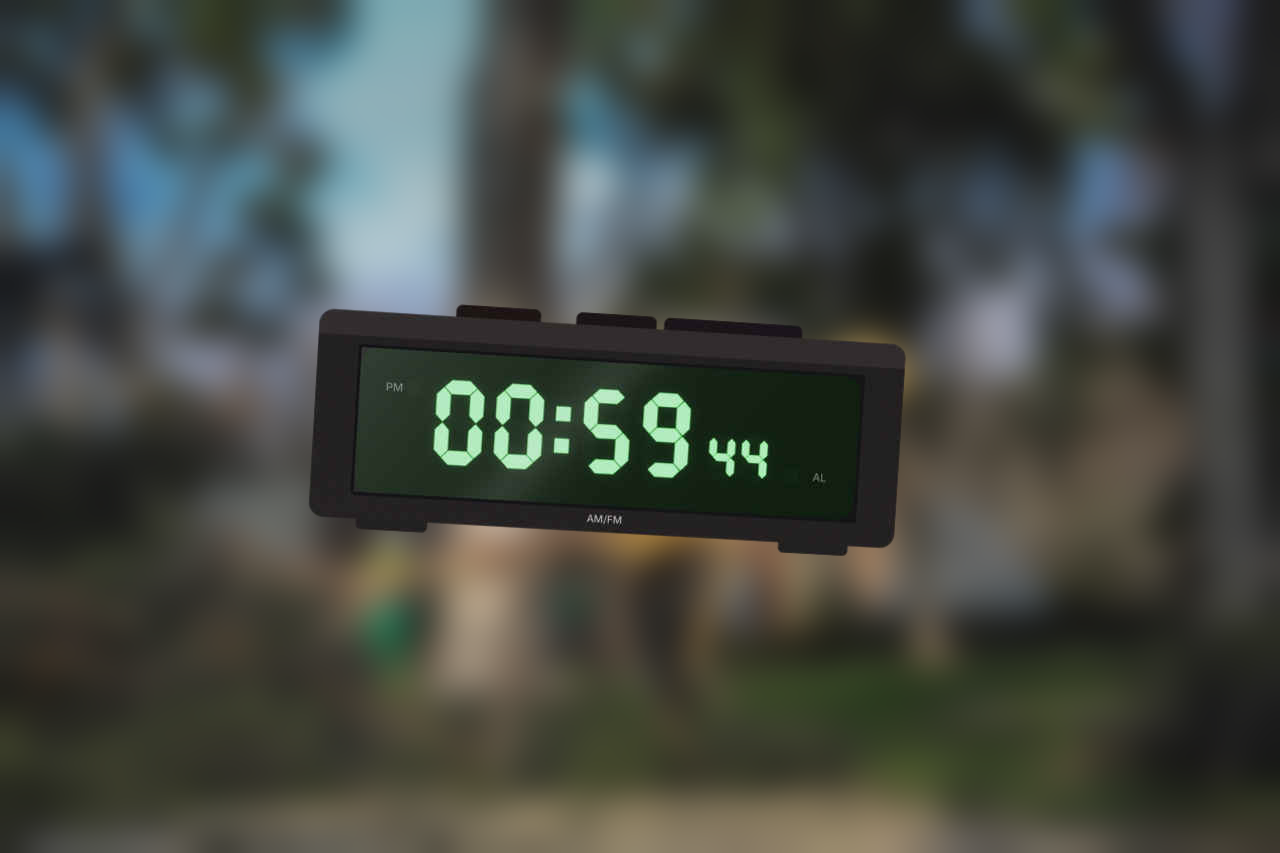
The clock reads T00:59:44
